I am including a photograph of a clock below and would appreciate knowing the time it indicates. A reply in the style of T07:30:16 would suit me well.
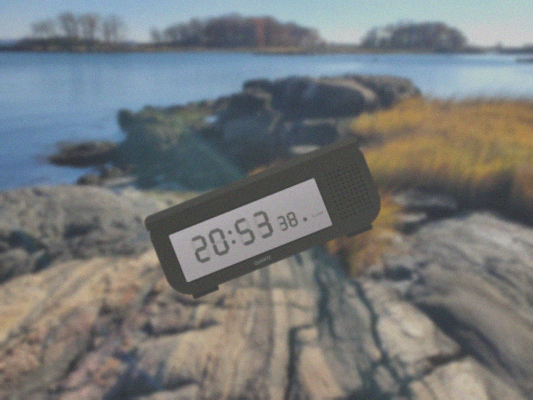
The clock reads T20:53:38
